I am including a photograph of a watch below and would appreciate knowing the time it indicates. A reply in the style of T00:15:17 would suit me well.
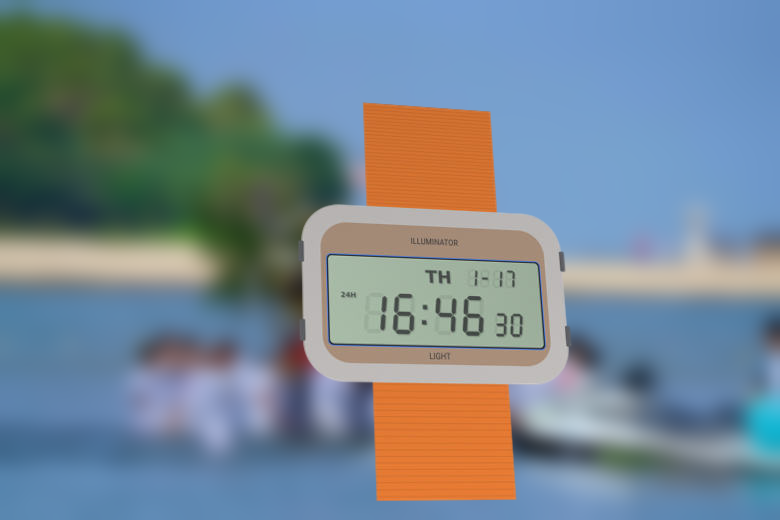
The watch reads T16:46:30
